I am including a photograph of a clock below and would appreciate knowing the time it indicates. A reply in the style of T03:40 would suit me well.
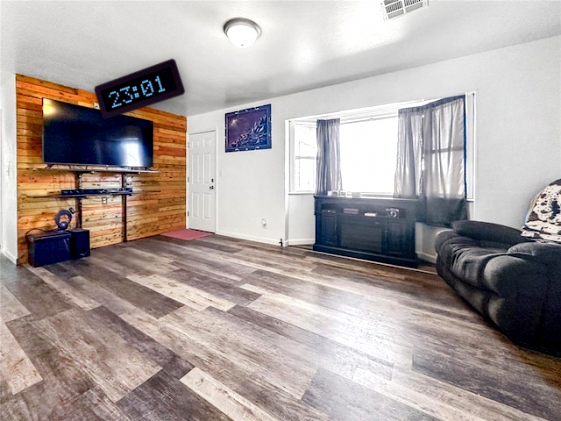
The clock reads T23:01
